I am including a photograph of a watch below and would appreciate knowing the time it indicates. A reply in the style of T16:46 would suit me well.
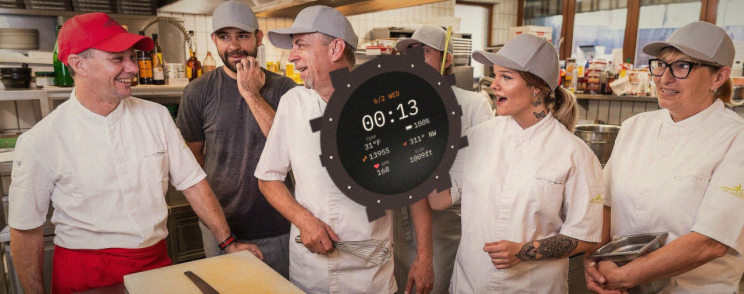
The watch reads T00:13
